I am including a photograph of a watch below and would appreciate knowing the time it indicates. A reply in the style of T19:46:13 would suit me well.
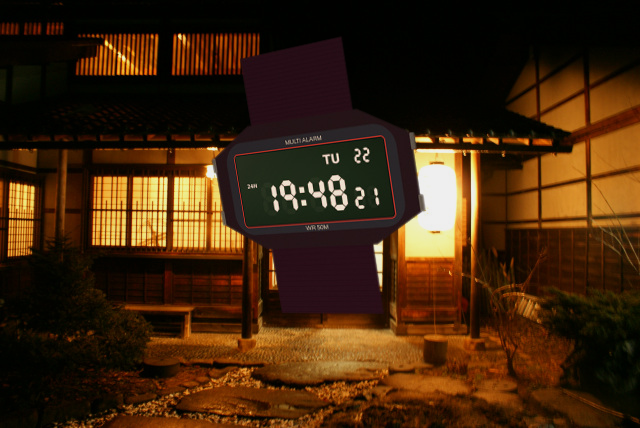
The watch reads T19:48:21
